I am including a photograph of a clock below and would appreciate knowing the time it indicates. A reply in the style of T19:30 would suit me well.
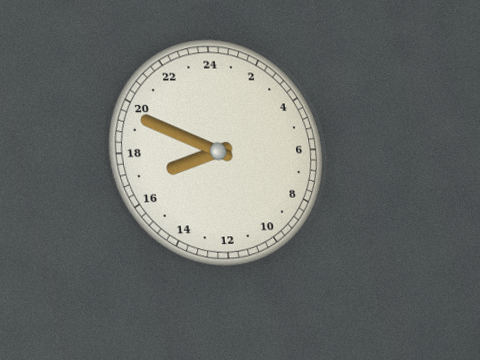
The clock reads T16:49
